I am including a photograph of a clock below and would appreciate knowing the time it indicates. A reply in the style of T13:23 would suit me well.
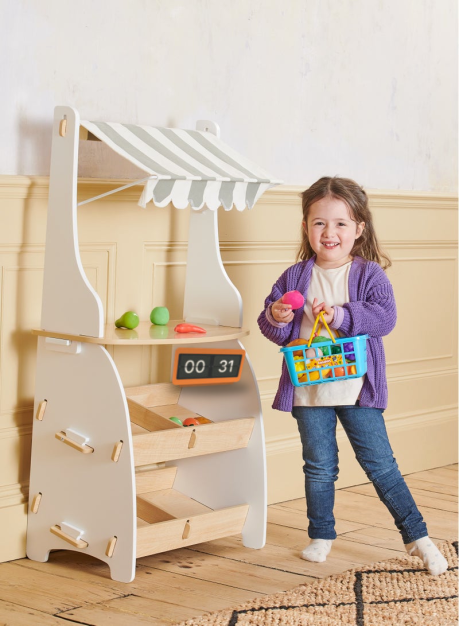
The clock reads T00:31
